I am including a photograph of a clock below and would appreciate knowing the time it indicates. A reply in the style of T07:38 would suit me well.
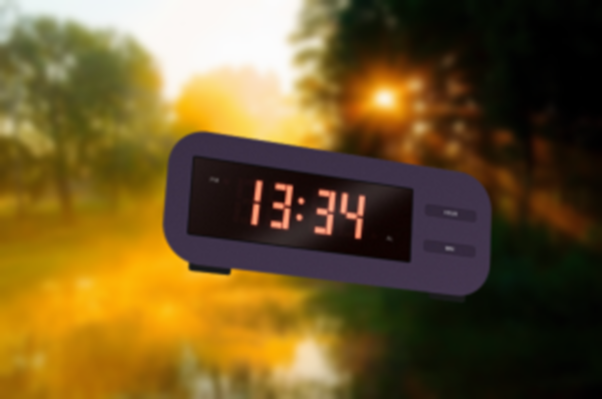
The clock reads T13:34
